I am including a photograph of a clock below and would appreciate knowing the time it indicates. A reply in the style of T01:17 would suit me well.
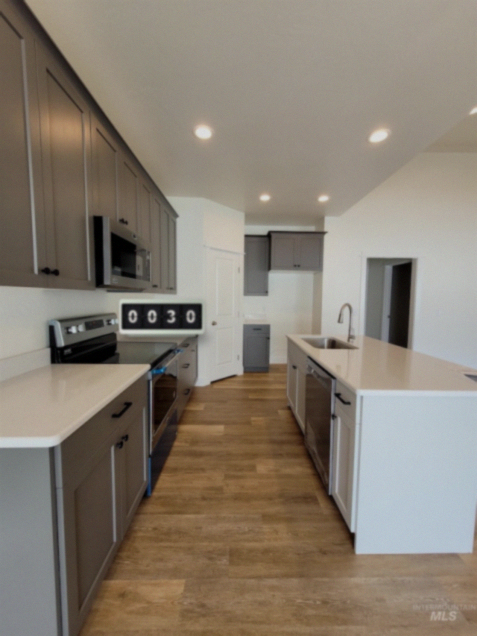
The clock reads T00:30
